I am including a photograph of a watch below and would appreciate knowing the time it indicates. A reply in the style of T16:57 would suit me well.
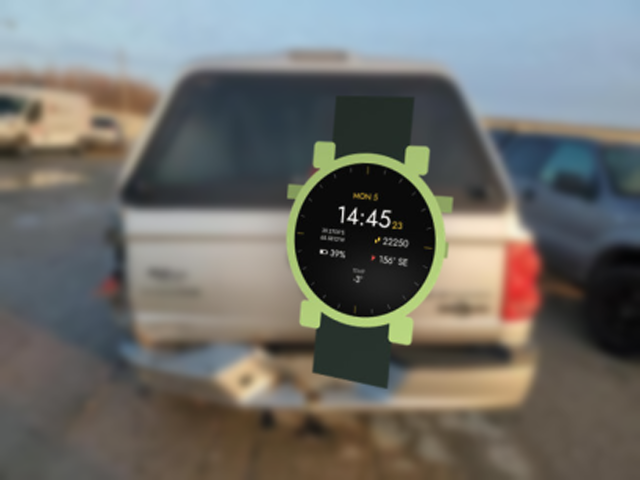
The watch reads T14:45
